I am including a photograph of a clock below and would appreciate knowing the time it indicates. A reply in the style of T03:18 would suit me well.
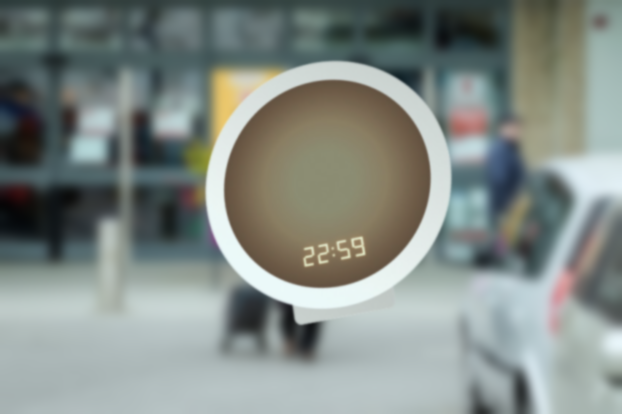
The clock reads T22:59
